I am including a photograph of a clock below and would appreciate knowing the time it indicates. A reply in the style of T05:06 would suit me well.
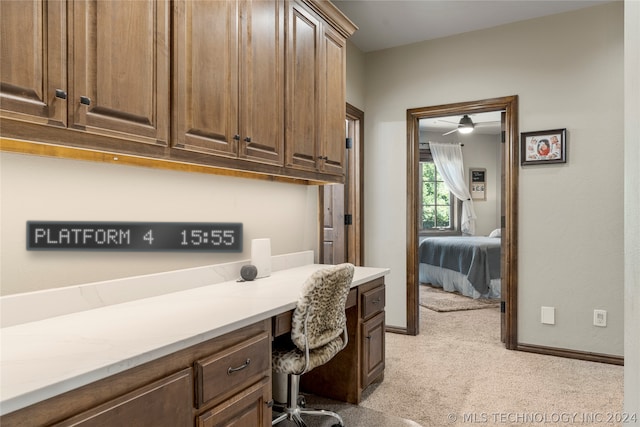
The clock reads T15:55
